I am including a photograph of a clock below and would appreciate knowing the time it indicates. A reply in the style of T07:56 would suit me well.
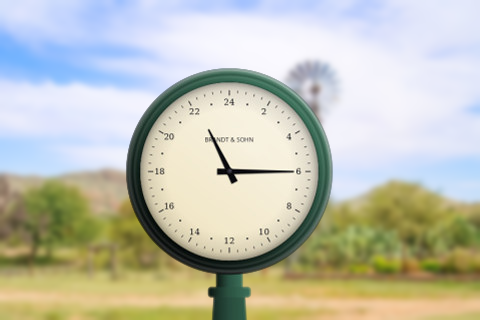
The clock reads T22:15
